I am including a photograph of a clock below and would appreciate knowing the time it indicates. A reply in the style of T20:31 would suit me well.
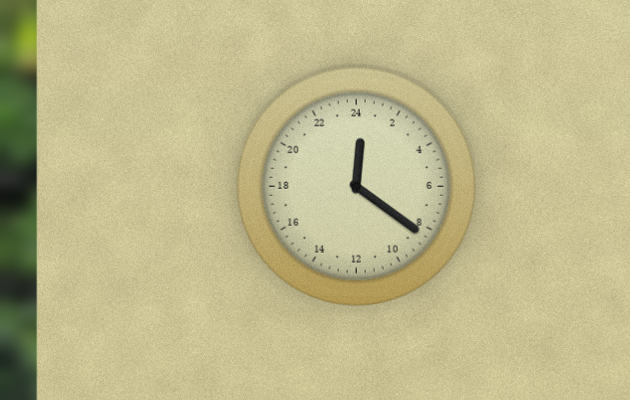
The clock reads T00:21
